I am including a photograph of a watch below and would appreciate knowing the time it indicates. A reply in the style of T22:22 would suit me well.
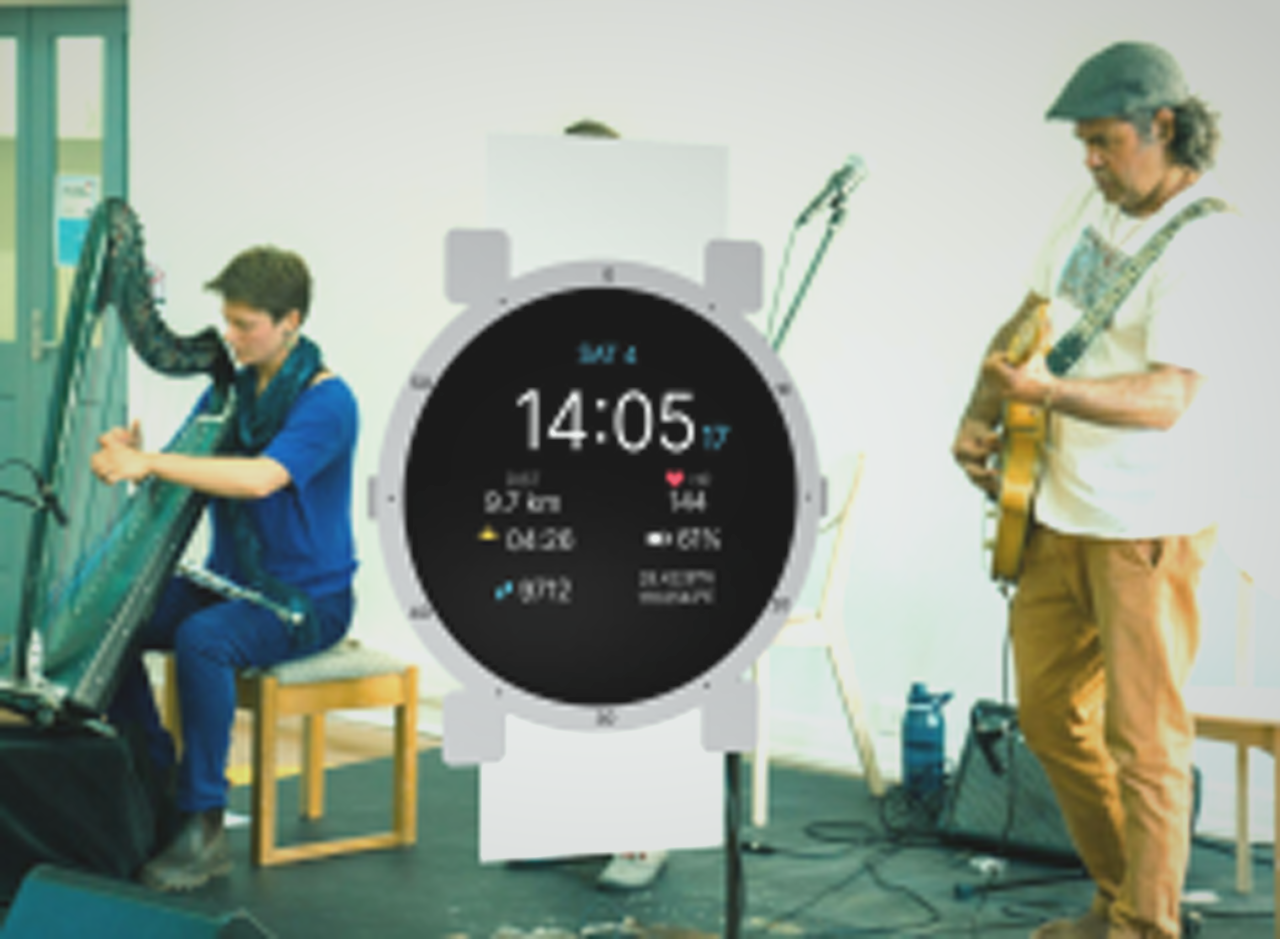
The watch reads T14:05
